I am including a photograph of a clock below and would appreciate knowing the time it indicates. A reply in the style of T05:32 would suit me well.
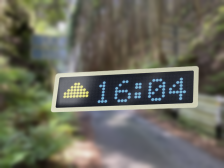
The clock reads T16:04
